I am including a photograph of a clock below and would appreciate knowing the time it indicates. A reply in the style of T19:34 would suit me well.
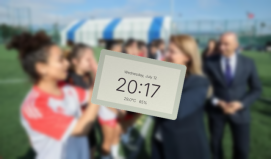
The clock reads T20:17
